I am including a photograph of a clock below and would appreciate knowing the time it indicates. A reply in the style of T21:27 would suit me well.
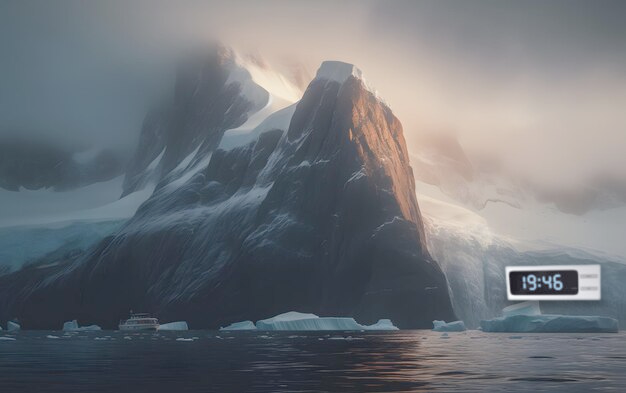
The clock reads T19:46
